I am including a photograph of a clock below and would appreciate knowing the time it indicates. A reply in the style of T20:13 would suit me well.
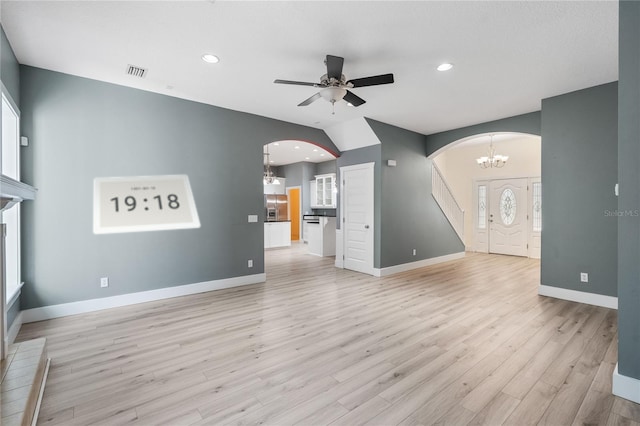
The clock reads T19:18
